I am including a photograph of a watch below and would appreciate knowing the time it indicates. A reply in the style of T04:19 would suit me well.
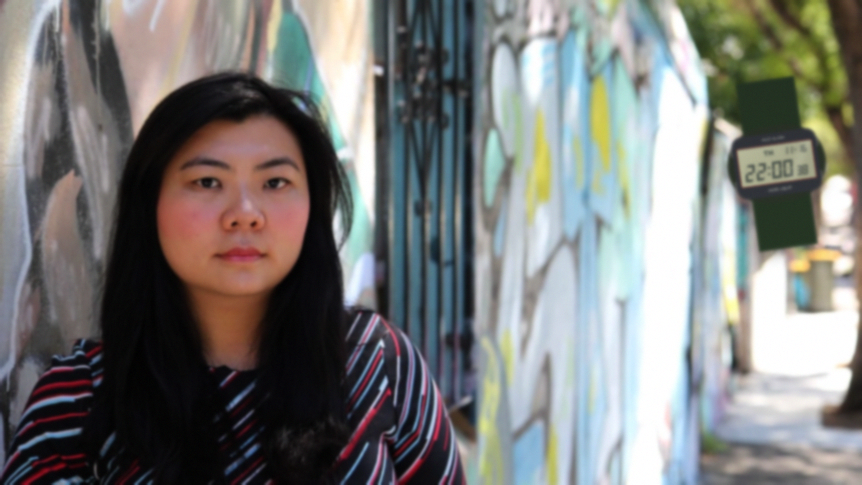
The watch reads T22:00
